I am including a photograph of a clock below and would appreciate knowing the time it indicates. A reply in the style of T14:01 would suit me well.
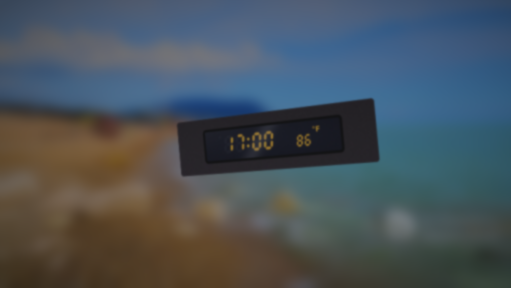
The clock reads T17:00
